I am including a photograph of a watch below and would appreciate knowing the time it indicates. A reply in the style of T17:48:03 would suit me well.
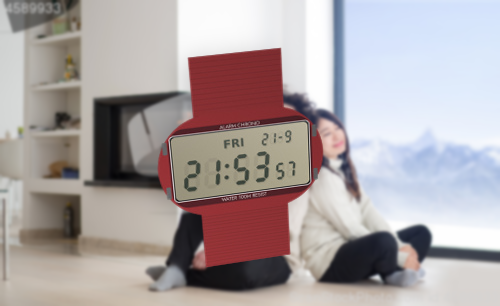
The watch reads T21:53:57
